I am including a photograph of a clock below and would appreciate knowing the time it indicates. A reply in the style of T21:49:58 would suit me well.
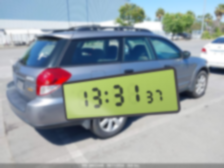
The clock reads T13:31:37
